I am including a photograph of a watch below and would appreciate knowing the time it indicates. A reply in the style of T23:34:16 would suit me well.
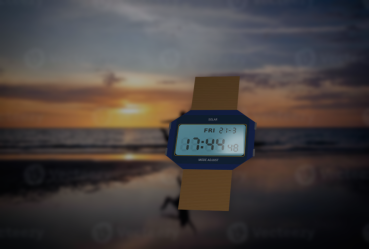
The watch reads T17:44:48
